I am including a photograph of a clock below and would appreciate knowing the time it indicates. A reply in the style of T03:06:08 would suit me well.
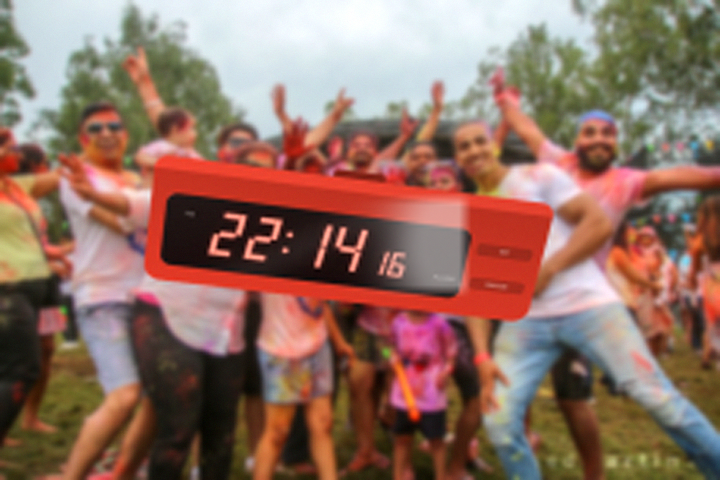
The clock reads T22:14:16
